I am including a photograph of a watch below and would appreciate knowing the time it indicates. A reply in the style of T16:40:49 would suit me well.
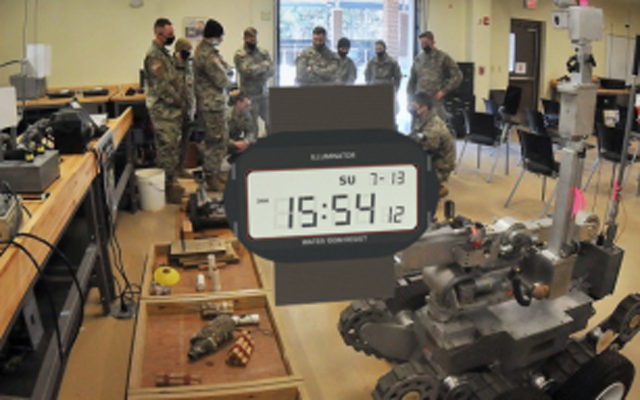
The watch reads T15:54:12
